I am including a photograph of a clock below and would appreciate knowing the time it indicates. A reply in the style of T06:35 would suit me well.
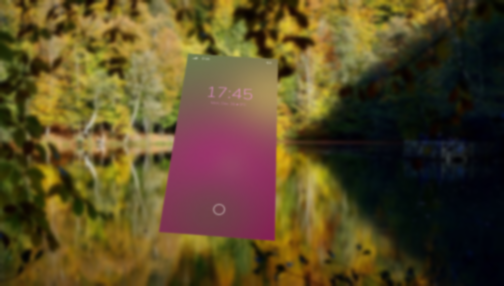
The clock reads T17:45
